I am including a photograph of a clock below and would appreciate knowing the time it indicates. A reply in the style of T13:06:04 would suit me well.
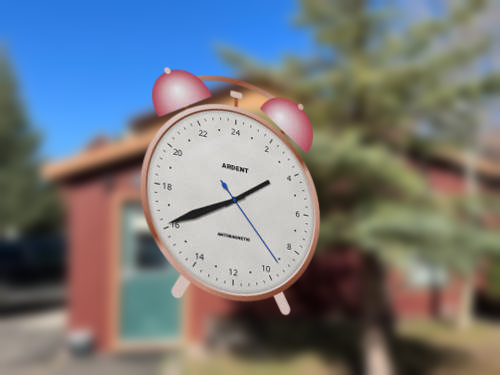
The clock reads T03:40:23
